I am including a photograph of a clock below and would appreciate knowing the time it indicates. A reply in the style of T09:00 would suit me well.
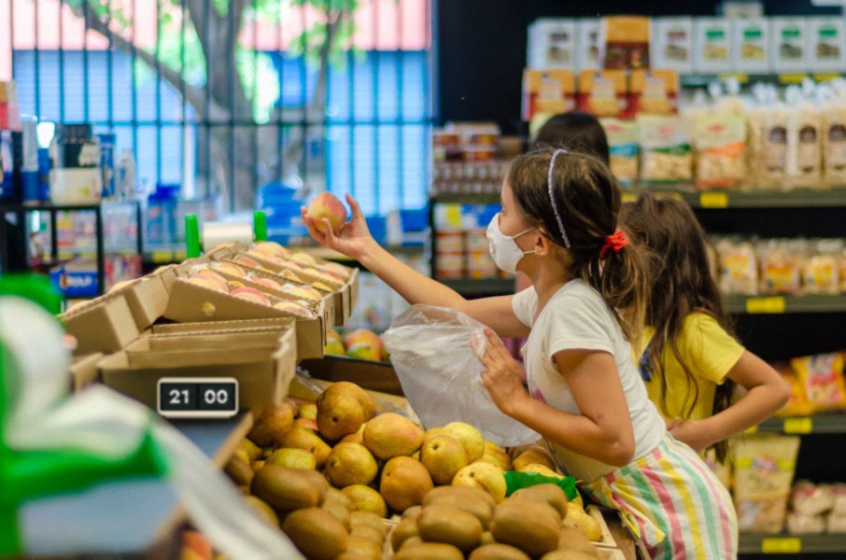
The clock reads T21:00
